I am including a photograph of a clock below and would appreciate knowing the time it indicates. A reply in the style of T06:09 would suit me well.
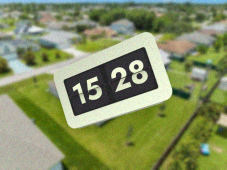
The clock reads T15:28
